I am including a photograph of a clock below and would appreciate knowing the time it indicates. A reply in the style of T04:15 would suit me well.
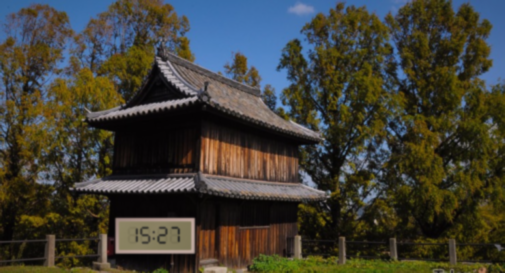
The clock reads T15:27
